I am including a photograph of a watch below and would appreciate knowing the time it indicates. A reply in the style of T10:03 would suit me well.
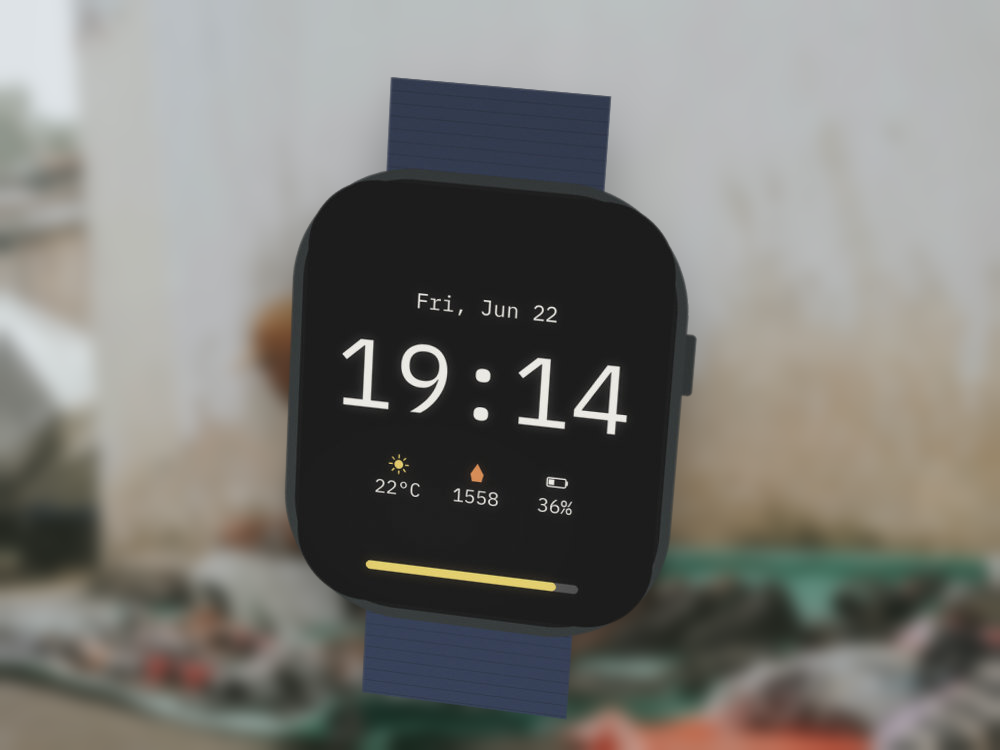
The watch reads T19:14
